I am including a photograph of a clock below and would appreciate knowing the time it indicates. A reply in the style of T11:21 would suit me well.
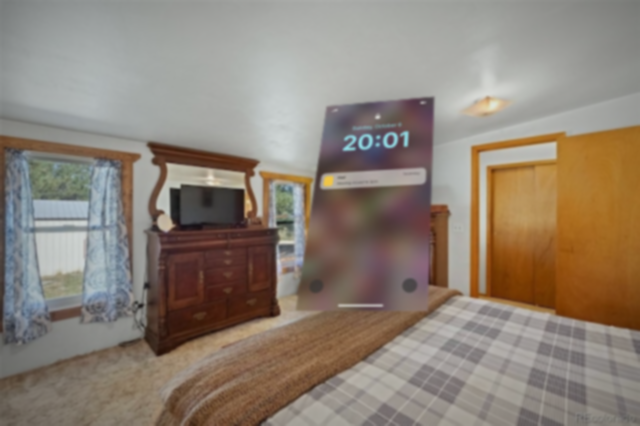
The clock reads T20:01
